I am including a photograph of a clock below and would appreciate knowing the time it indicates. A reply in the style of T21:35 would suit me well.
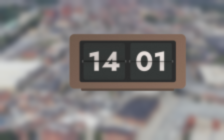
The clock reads T14:01
